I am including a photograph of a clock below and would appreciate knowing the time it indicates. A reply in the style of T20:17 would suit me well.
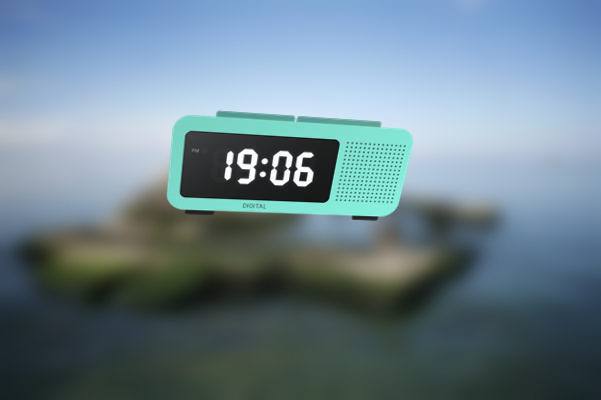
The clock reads T19:06
